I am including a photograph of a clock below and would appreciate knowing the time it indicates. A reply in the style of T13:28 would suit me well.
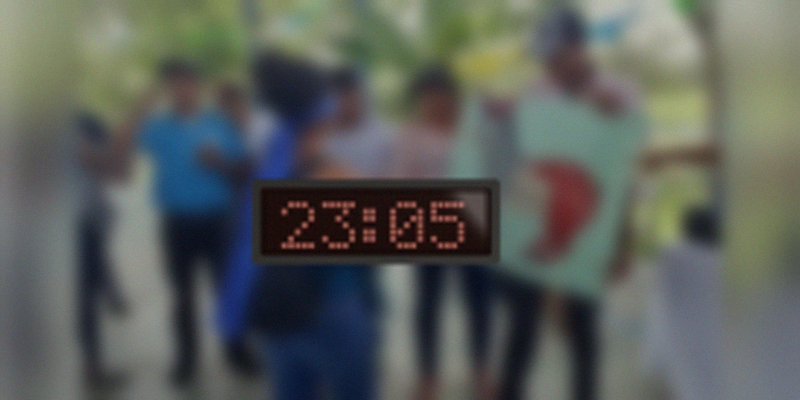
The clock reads T23:05
